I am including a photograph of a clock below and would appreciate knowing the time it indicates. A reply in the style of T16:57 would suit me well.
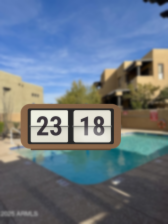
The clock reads T23:18
